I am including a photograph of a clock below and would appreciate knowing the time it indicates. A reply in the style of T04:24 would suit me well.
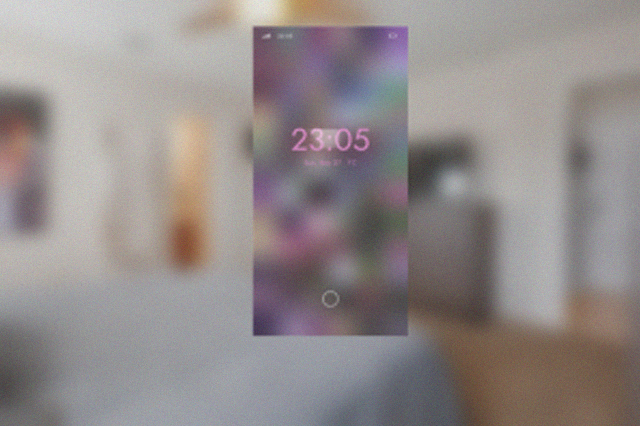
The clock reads T23:05
